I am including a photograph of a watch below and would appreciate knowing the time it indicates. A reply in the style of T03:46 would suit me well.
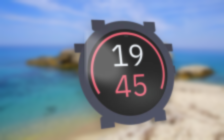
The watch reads T19:45
